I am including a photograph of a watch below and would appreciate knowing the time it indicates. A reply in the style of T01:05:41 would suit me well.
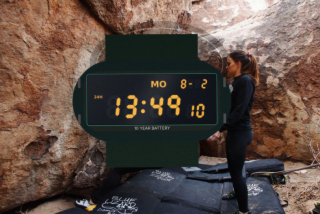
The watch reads T13:49:10
